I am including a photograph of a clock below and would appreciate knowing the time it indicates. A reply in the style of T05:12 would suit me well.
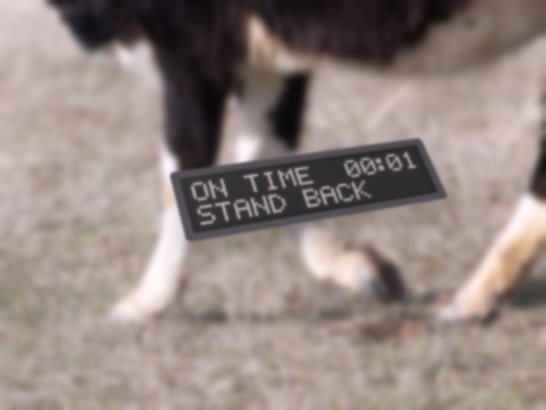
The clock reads T00:01
